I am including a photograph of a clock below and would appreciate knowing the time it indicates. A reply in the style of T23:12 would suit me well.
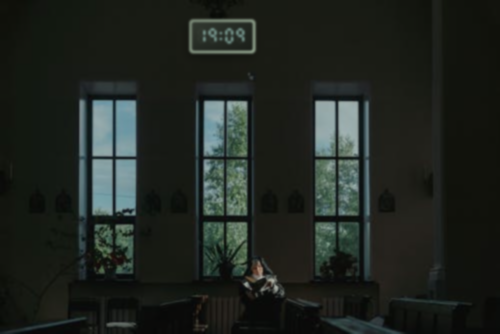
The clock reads T19:09
